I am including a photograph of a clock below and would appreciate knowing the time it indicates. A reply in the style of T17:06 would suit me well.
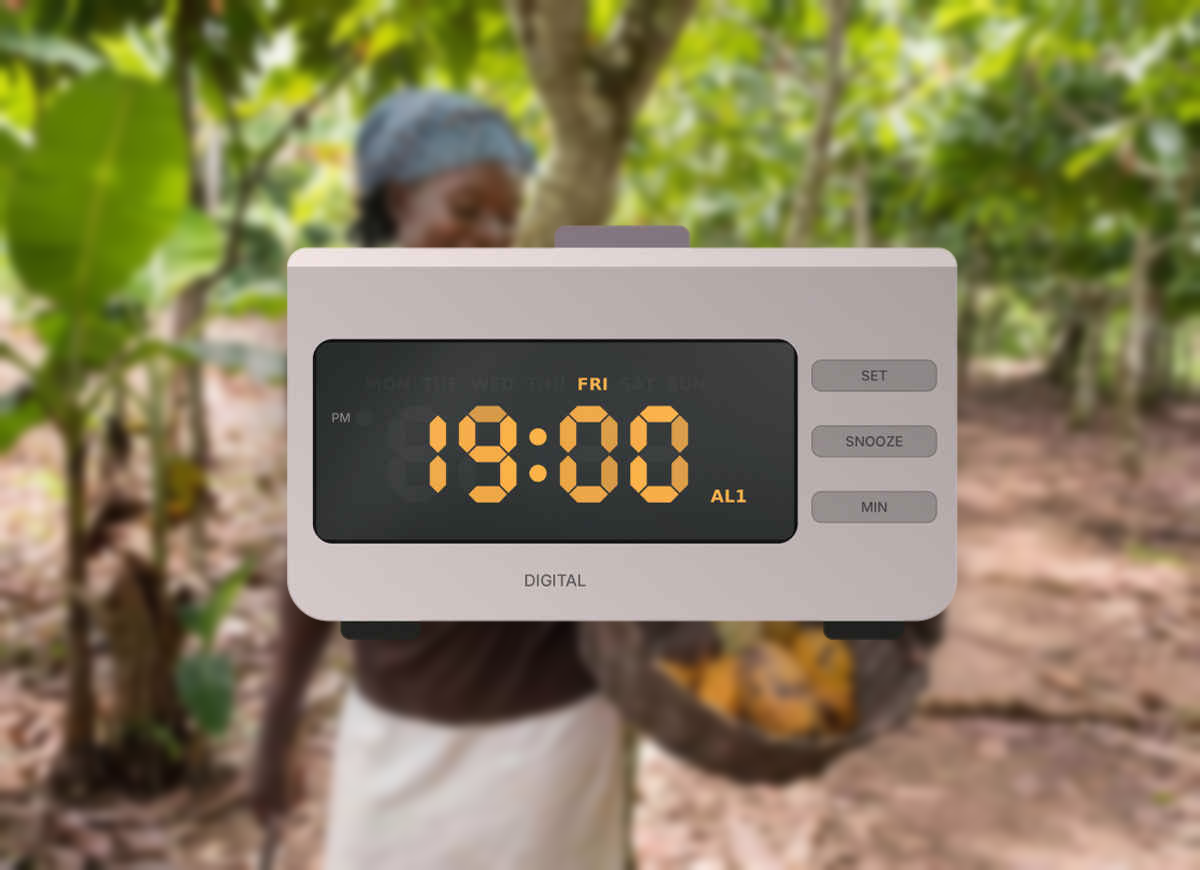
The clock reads T19:00
